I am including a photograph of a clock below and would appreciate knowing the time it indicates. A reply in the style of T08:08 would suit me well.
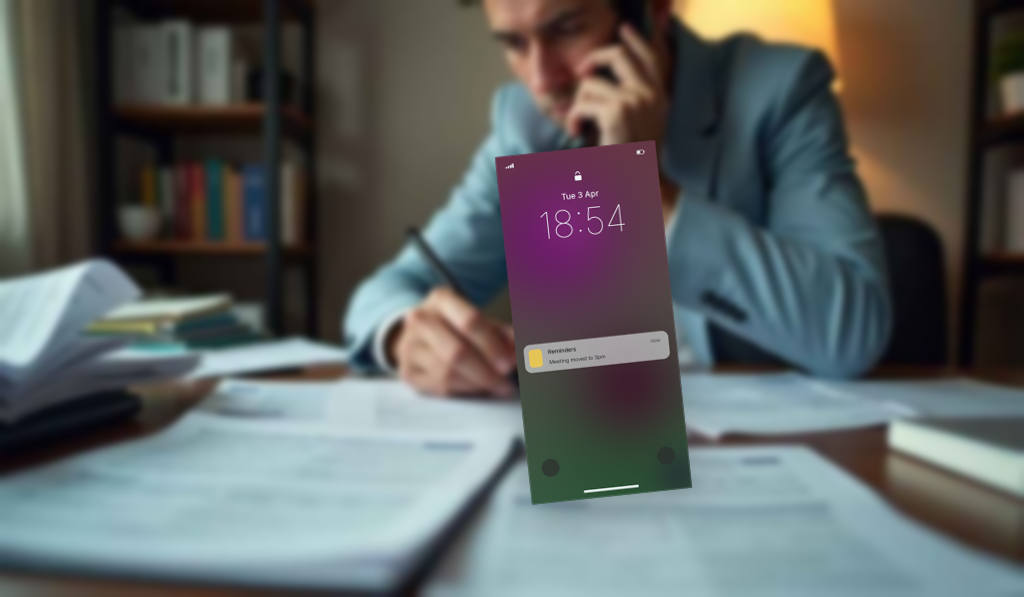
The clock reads T18:54
